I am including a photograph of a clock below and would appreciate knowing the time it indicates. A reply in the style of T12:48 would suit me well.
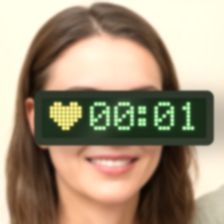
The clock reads T00:01
